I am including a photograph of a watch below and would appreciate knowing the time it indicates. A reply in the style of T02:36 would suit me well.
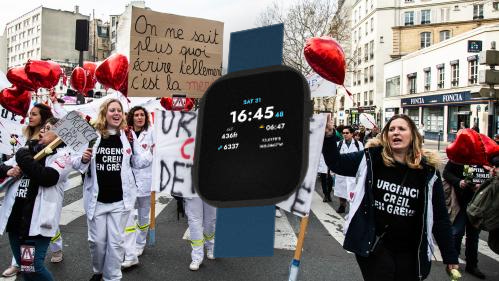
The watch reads T16:45
